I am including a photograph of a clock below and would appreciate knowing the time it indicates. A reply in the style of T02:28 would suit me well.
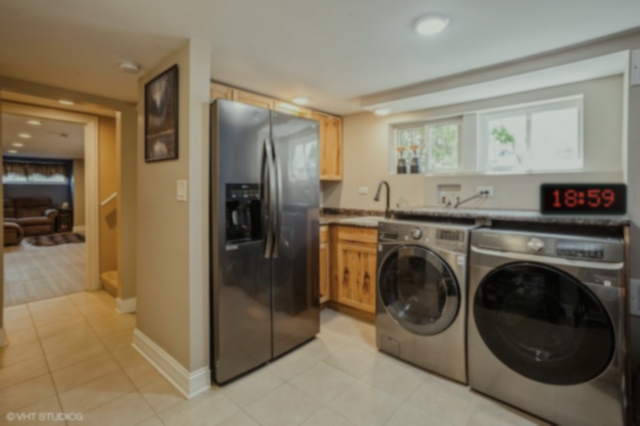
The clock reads T18:59
